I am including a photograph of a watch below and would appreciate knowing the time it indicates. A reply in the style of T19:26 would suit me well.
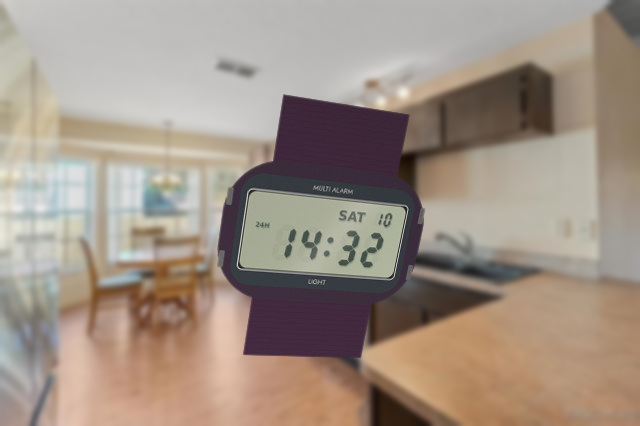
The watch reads T14:32
